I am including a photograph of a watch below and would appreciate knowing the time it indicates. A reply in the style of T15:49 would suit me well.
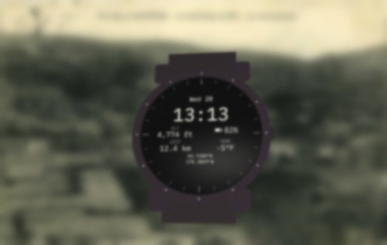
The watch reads T13:13
